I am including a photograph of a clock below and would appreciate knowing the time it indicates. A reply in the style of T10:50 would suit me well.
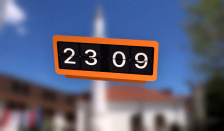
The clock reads T23:09
